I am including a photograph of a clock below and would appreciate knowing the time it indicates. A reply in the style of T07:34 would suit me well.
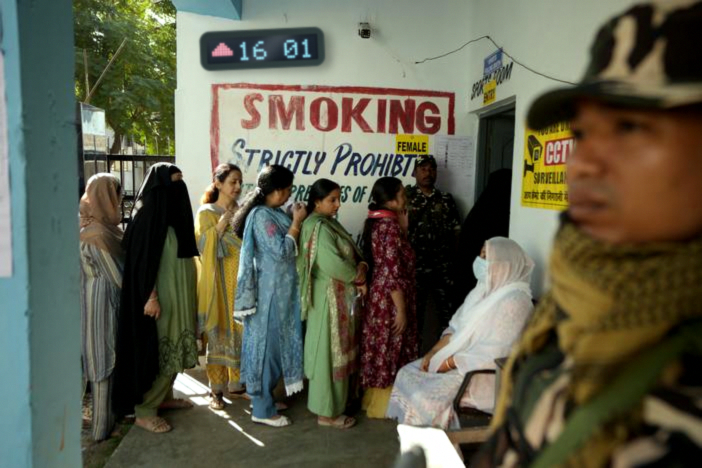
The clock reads T16:01
